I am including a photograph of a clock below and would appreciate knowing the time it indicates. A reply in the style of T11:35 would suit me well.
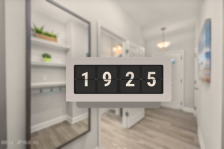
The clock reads T19:25
